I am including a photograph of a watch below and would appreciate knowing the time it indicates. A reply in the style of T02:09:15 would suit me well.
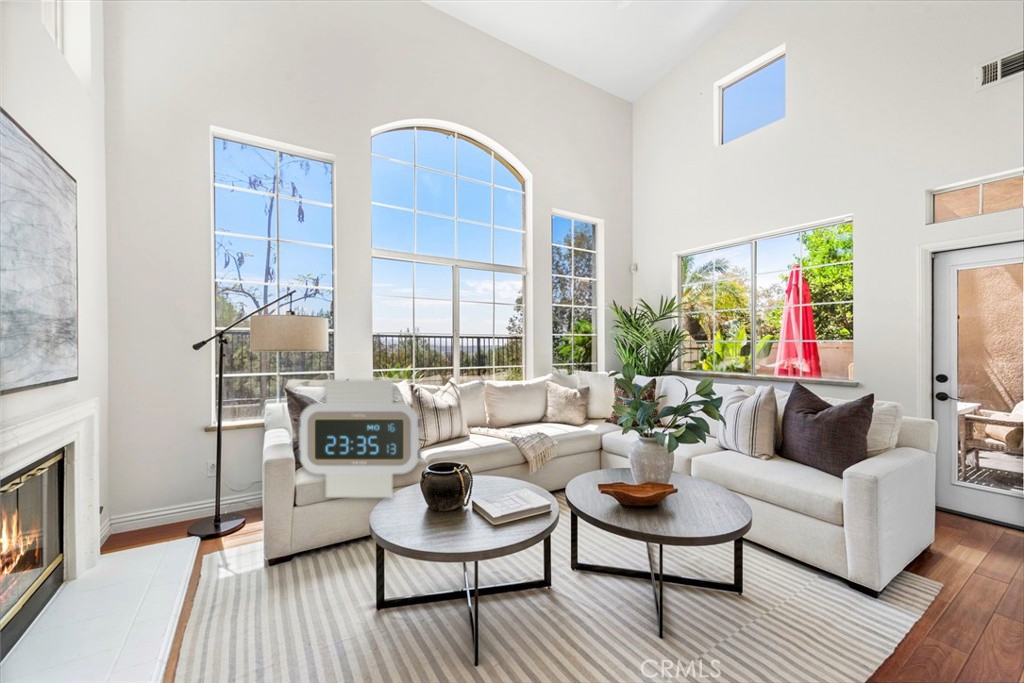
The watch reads T23:35:13
